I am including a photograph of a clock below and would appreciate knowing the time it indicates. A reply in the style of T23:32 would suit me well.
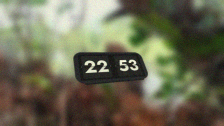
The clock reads T22:53
